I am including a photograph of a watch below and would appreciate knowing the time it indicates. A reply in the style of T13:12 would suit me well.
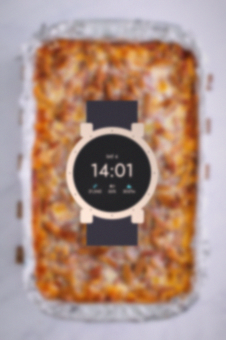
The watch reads T14:01
